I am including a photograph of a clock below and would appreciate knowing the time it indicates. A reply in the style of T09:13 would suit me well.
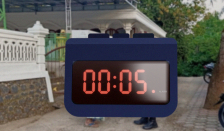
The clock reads T00:05
